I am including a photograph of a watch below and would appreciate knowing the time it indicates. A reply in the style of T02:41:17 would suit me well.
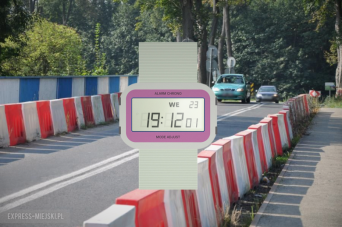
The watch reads T19:12:01
